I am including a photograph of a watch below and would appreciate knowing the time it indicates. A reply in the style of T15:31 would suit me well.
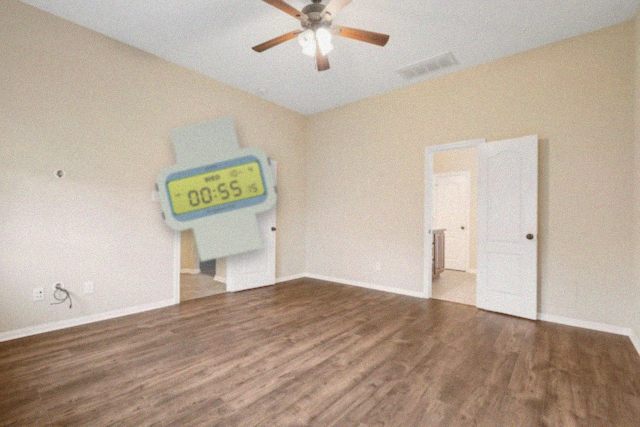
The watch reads T00:55
